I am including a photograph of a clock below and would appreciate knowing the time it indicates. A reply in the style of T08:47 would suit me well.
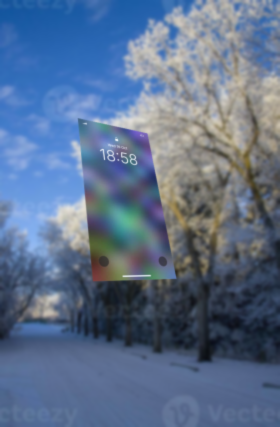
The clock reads T18:58
